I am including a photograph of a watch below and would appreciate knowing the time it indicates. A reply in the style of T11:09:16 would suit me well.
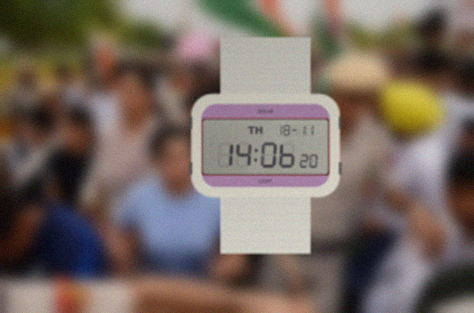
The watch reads T14:06:20
